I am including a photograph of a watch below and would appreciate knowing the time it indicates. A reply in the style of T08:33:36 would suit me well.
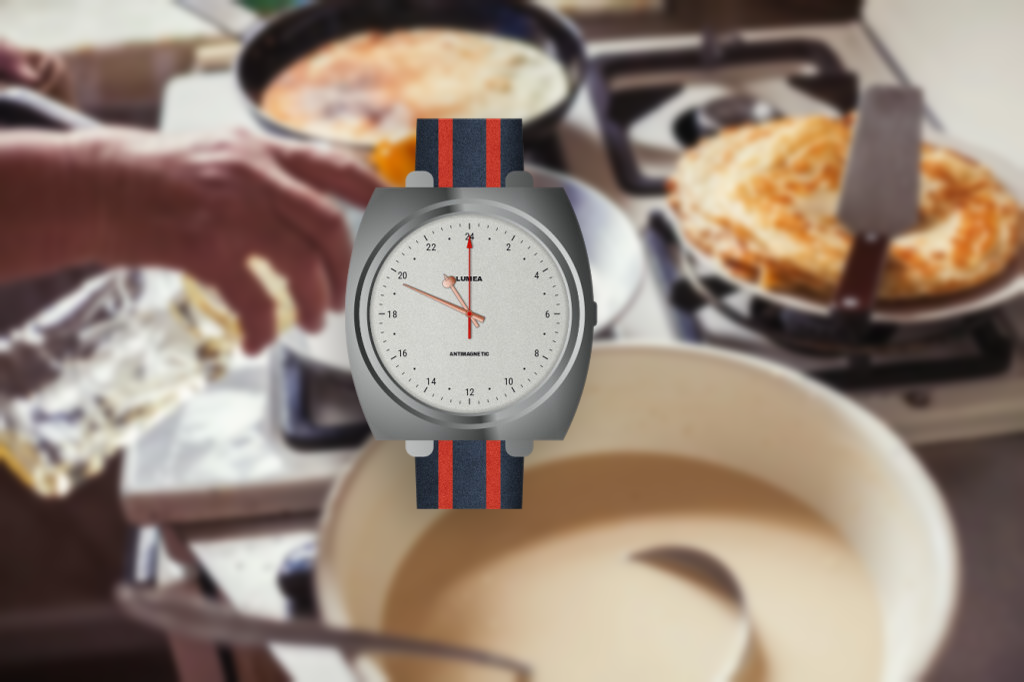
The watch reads T21:49:00
